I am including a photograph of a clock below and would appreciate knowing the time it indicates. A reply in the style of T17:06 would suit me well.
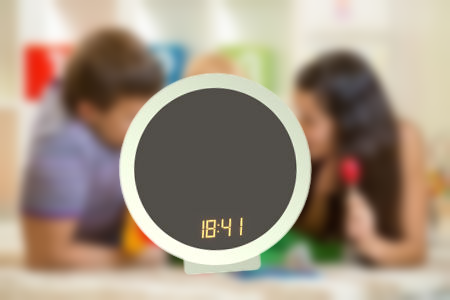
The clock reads T18:41
